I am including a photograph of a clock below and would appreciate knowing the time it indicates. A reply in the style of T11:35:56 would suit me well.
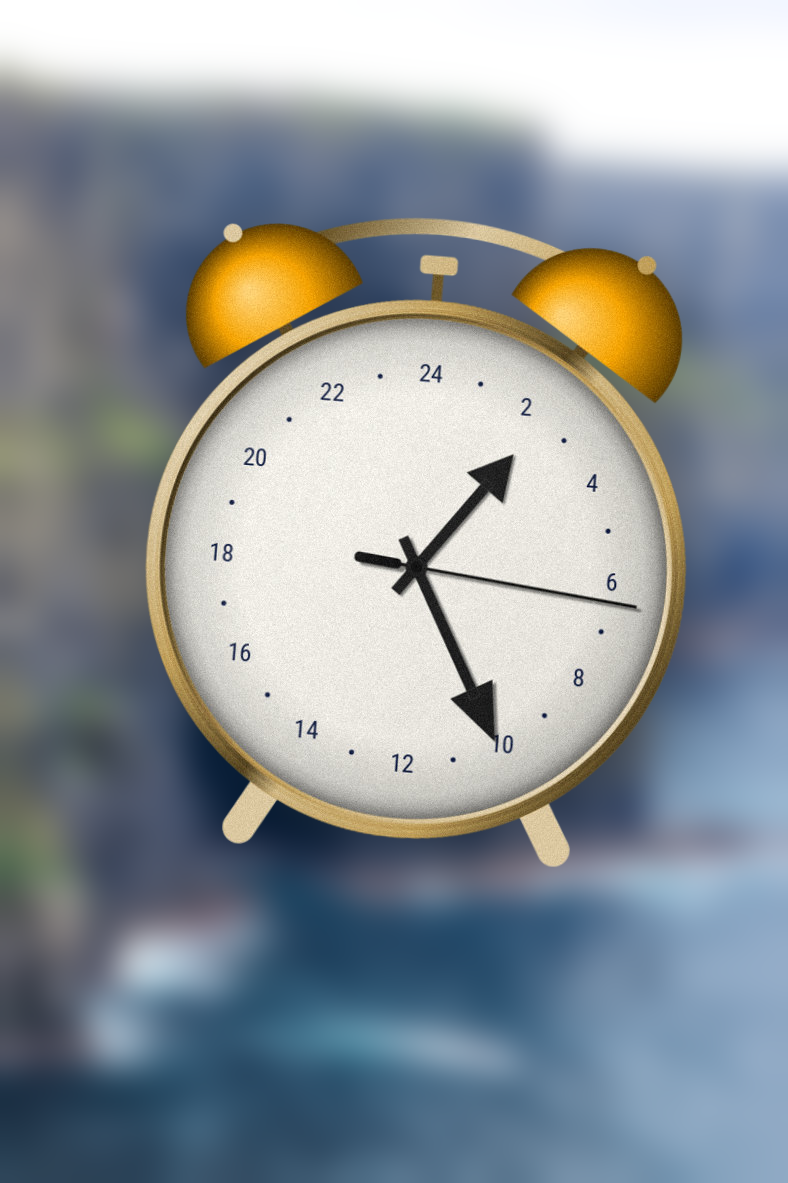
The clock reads T02:25:16
